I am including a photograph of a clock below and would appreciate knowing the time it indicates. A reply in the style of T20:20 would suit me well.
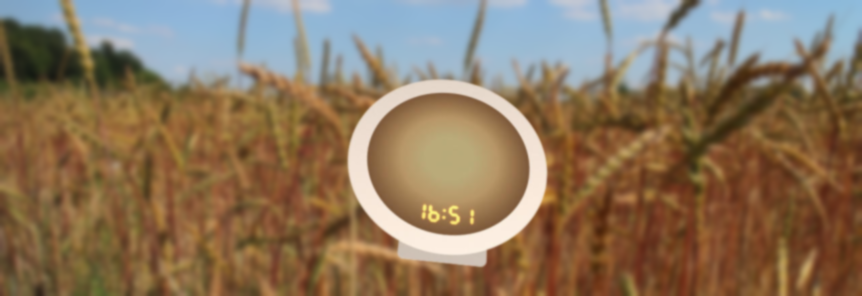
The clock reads T16:51
